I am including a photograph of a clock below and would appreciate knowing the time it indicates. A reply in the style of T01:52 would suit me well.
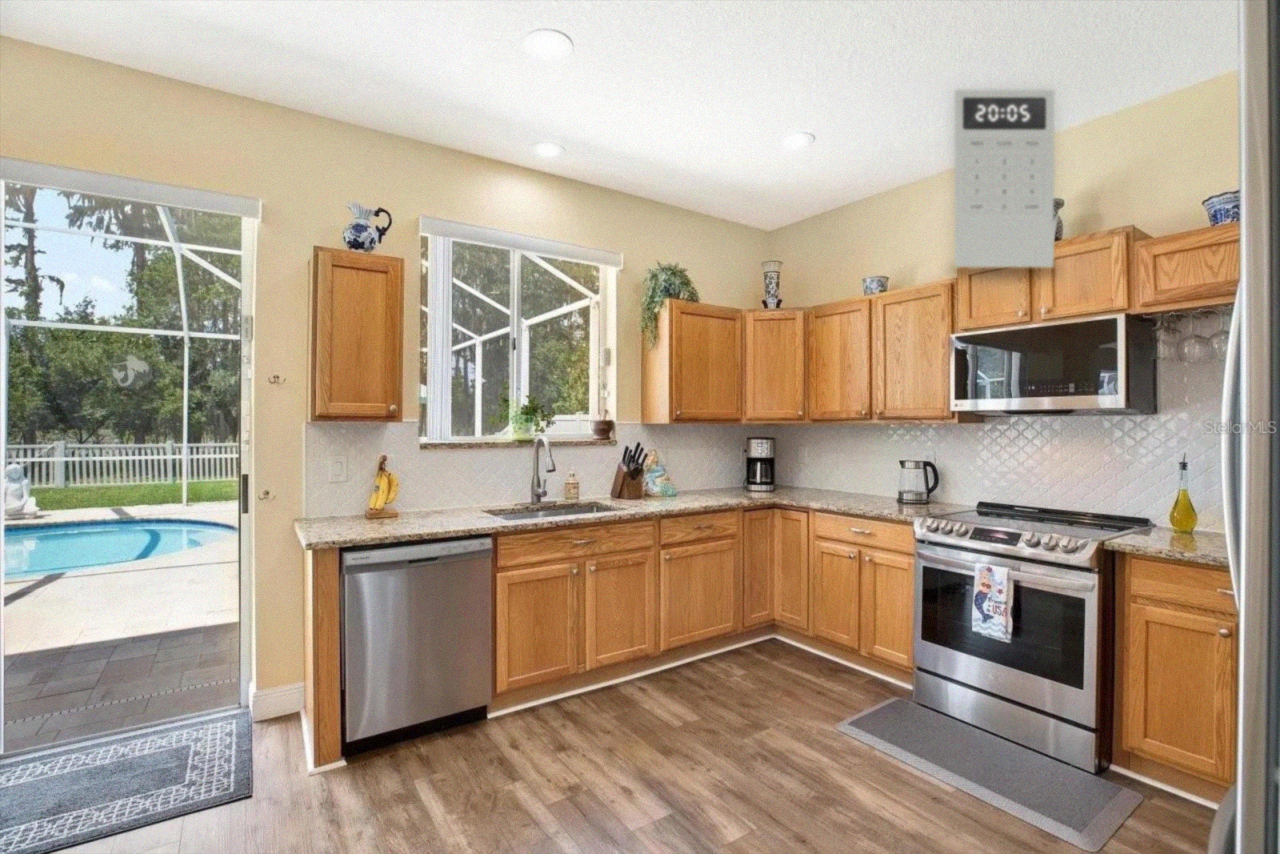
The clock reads T20:05
